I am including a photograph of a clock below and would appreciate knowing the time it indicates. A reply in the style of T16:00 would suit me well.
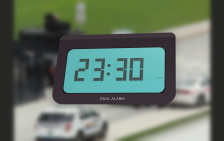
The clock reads T23:30
